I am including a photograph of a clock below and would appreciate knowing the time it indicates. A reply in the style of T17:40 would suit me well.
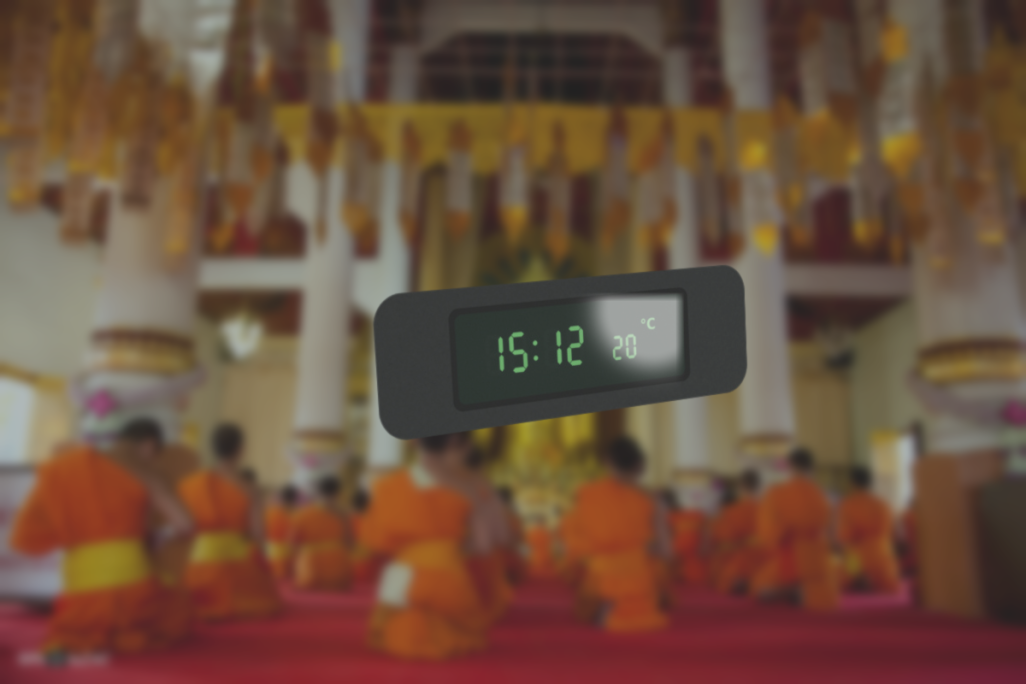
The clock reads T15:12
